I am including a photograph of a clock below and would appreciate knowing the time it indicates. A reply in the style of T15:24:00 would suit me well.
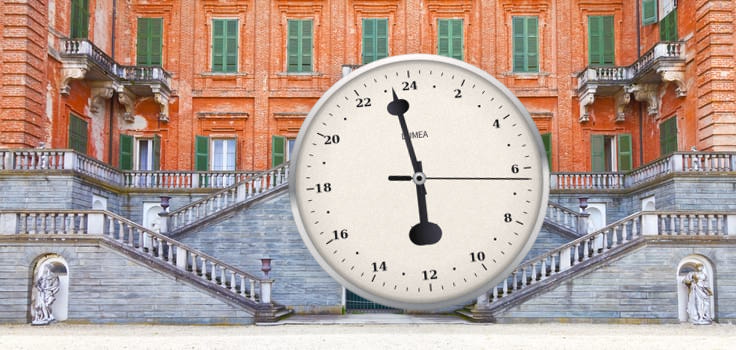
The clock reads T11:58:16
